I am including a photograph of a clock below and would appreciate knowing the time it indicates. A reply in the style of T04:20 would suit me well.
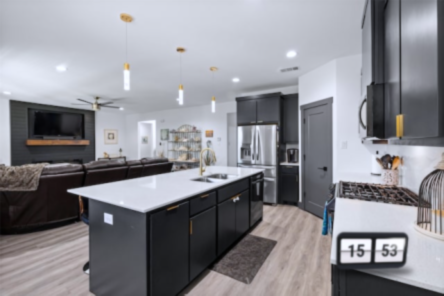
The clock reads T15:53
